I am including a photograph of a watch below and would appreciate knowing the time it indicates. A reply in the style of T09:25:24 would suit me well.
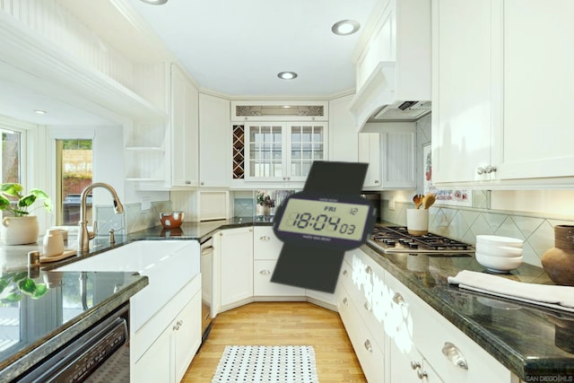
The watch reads T18:04:03
